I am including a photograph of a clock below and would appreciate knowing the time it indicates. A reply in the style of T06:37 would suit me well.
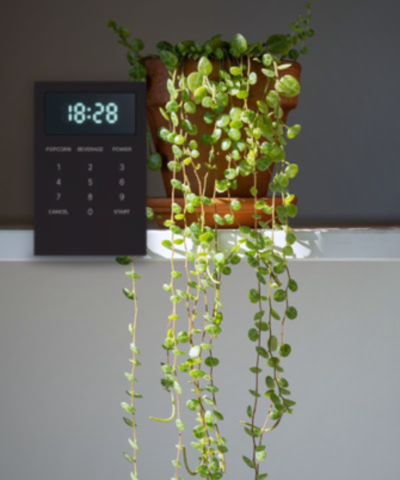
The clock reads T18:28
